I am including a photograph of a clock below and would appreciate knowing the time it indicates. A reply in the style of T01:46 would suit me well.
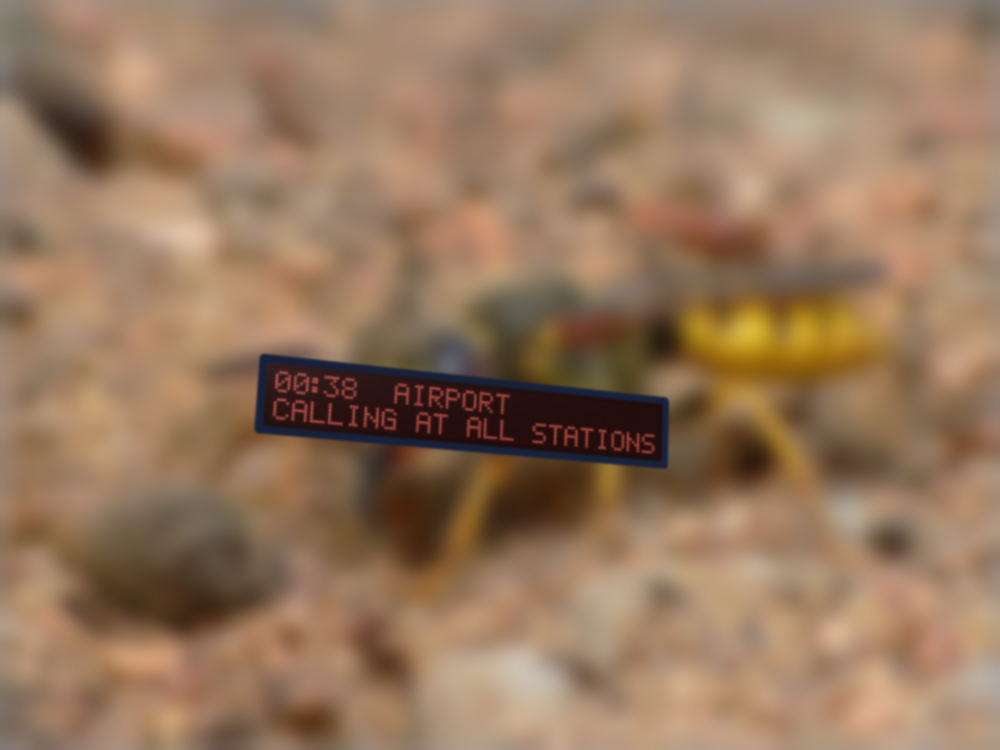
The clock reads T00:38
